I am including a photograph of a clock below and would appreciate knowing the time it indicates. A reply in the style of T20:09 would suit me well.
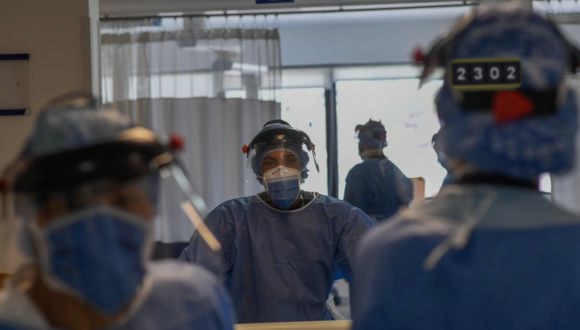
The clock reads T23:02
